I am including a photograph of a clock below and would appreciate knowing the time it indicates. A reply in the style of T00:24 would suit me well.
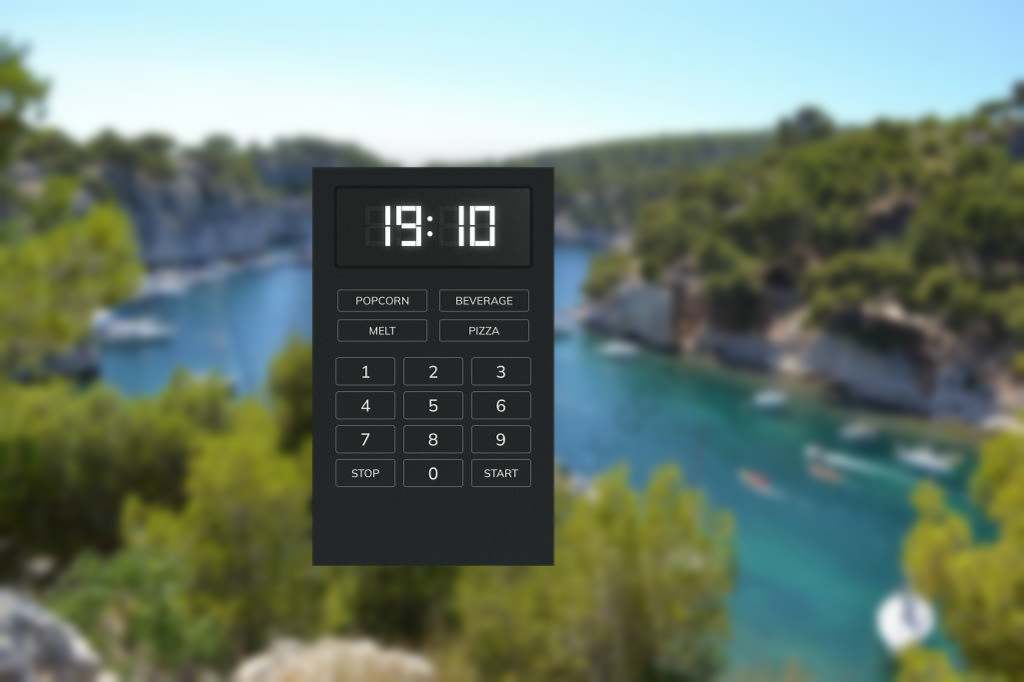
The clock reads T19:10
